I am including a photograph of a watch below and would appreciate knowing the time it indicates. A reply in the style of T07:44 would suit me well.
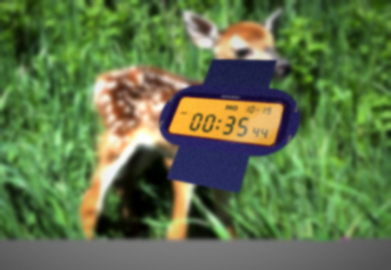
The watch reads T00:35
